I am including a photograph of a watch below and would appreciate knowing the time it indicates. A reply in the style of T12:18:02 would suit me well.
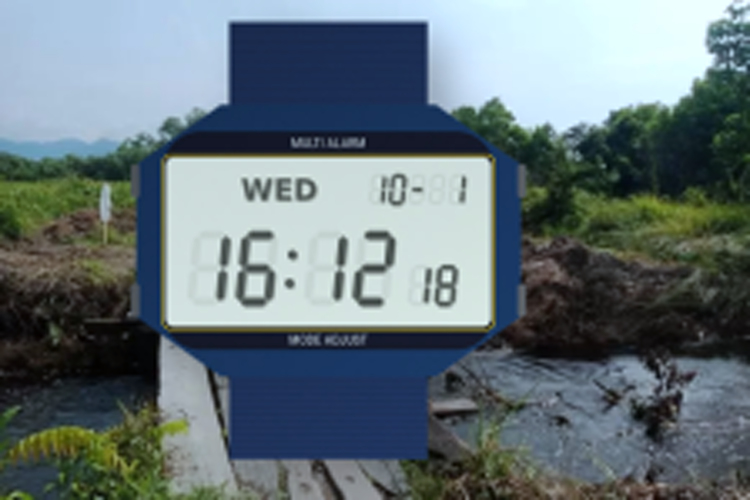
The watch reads T16:12:18
